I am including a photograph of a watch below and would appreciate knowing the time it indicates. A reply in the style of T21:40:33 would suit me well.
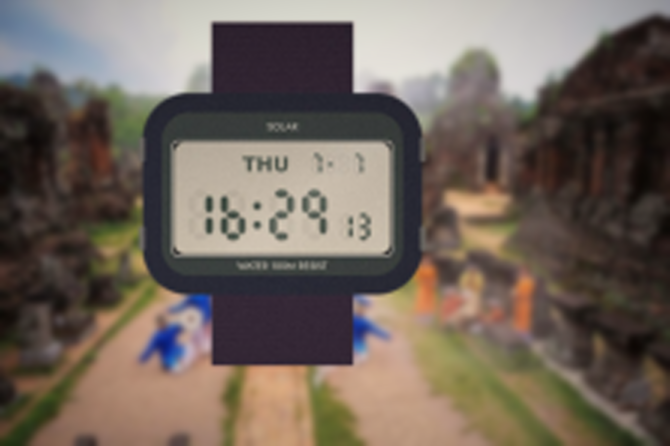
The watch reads T16:29:13
